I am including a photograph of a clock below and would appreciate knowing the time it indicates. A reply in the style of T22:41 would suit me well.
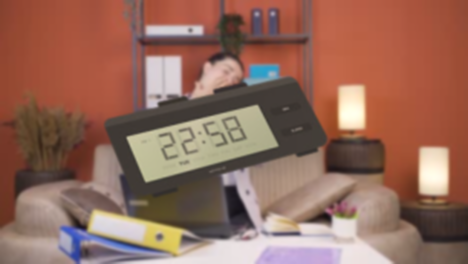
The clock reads T22:58
